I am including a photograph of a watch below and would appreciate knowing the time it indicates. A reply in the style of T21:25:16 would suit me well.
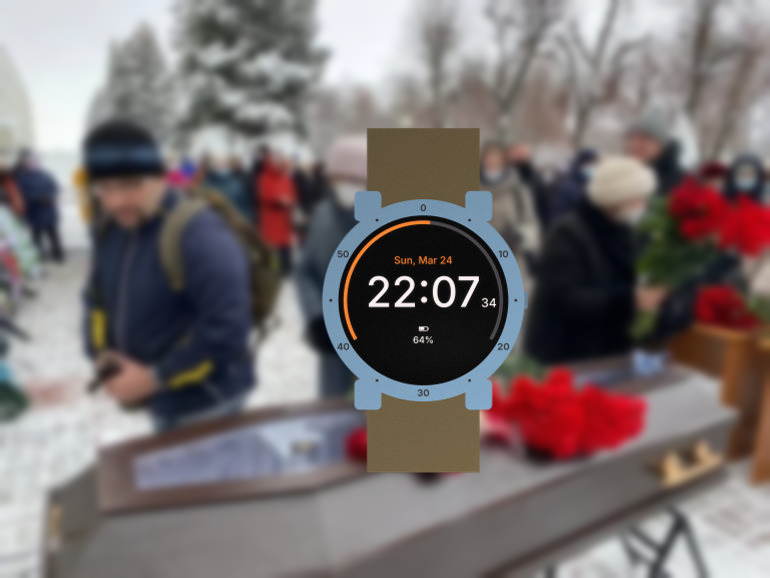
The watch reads T22:07:34
